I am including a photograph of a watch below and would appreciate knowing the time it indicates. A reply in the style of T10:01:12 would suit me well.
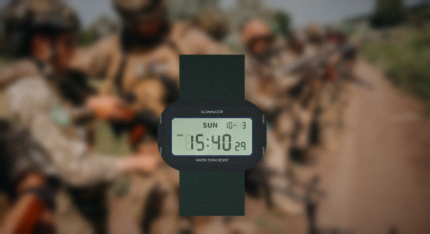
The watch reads T15:40:29
